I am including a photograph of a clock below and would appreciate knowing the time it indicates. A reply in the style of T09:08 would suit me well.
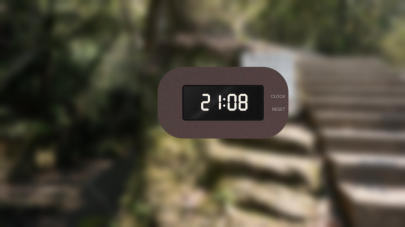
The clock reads T21:08
